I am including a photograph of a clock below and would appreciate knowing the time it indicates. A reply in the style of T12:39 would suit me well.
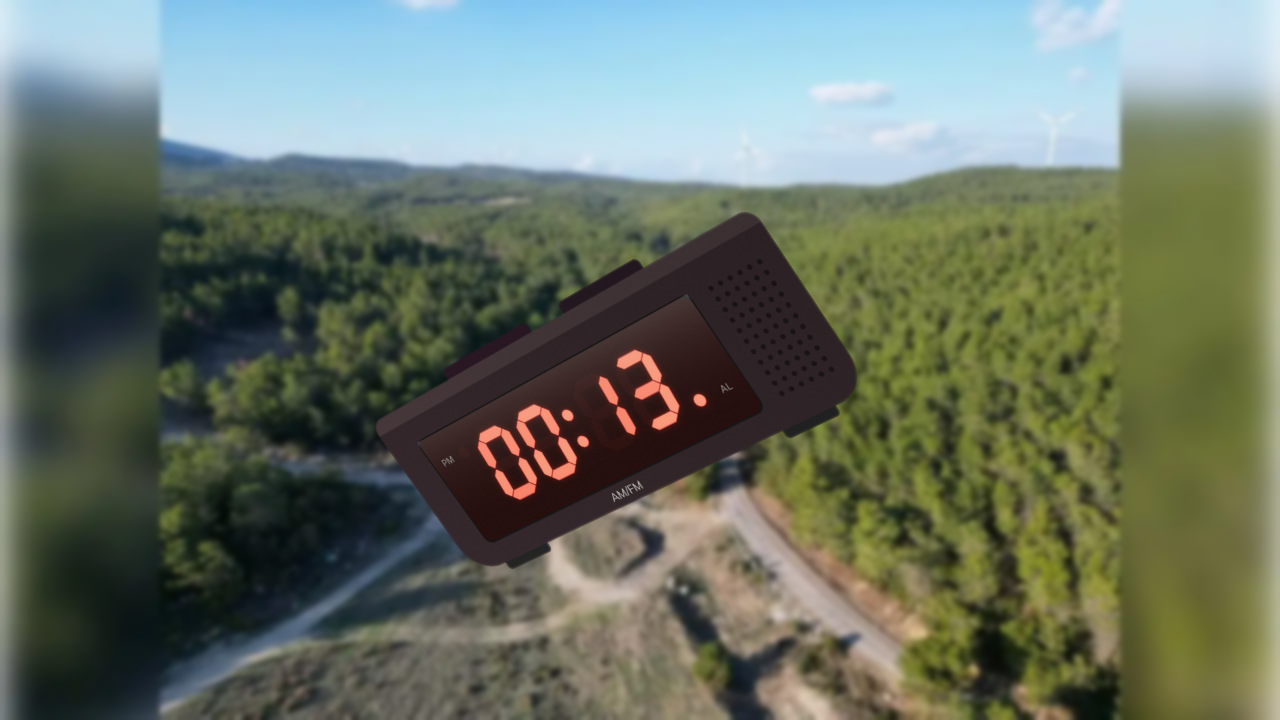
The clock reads T00:13
